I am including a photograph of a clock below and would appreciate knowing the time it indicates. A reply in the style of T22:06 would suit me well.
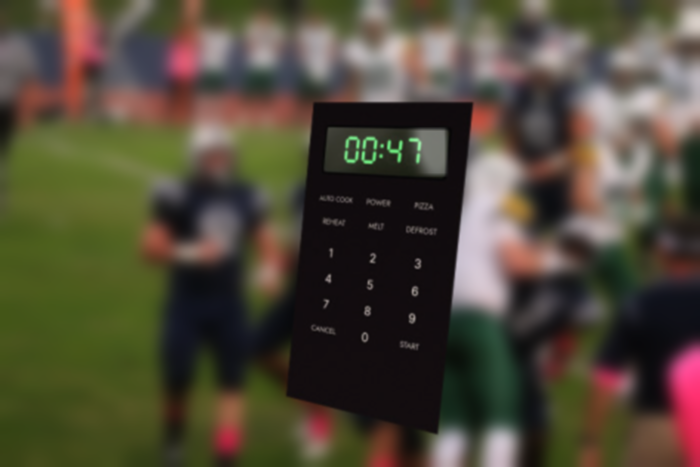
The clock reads T00:47
